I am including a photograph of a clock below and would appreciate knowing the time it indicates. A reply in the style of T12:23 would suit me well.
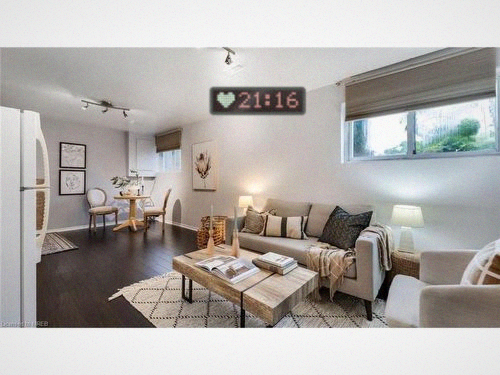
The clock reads T21:16
